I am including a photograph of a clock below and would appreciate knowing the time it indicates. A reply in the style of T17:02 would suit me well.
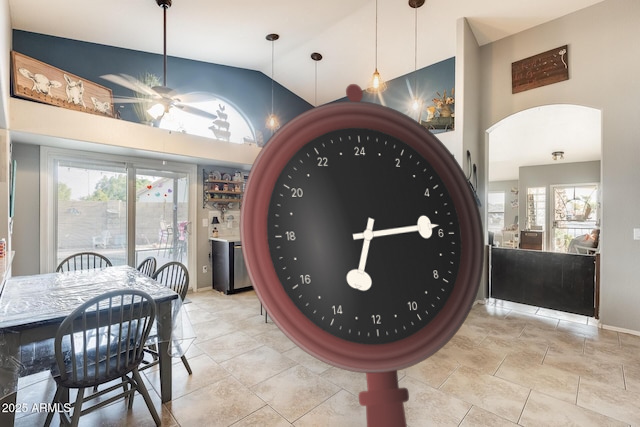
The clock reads T13:14
